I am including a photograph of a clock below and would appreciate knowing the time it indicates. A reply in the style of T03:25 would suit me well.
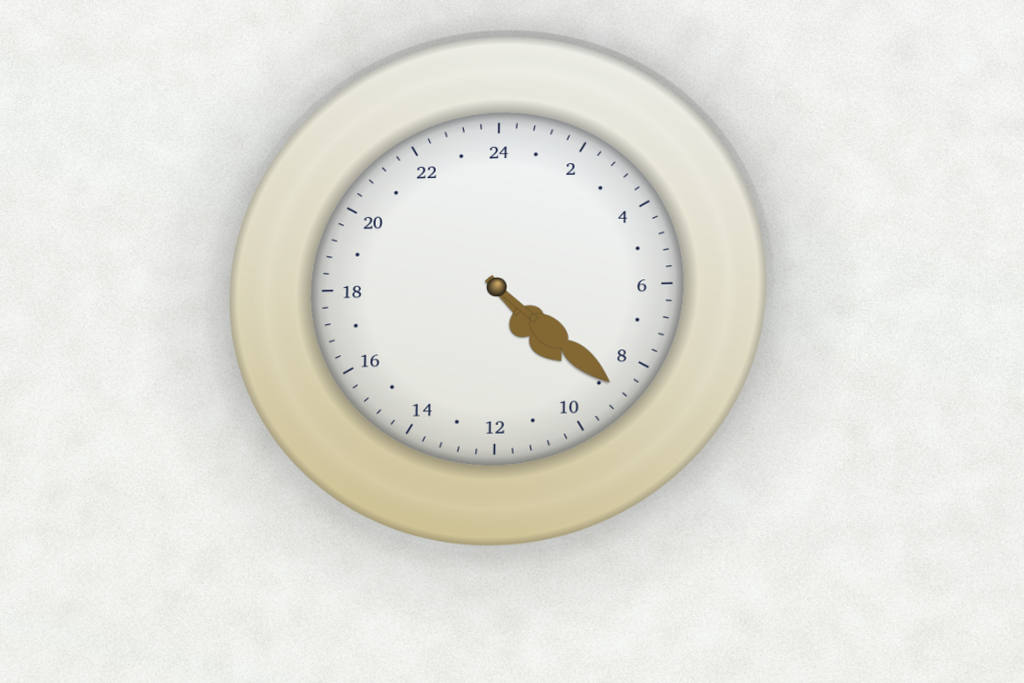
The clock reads T09:22
